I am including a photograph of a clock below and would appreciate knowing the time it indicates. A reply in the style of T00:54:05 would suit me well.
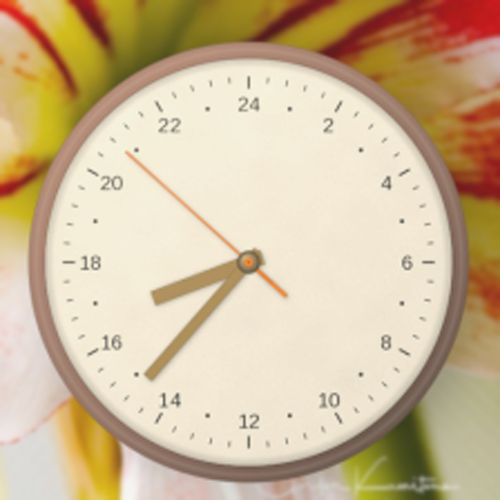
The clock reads T16:36:52
